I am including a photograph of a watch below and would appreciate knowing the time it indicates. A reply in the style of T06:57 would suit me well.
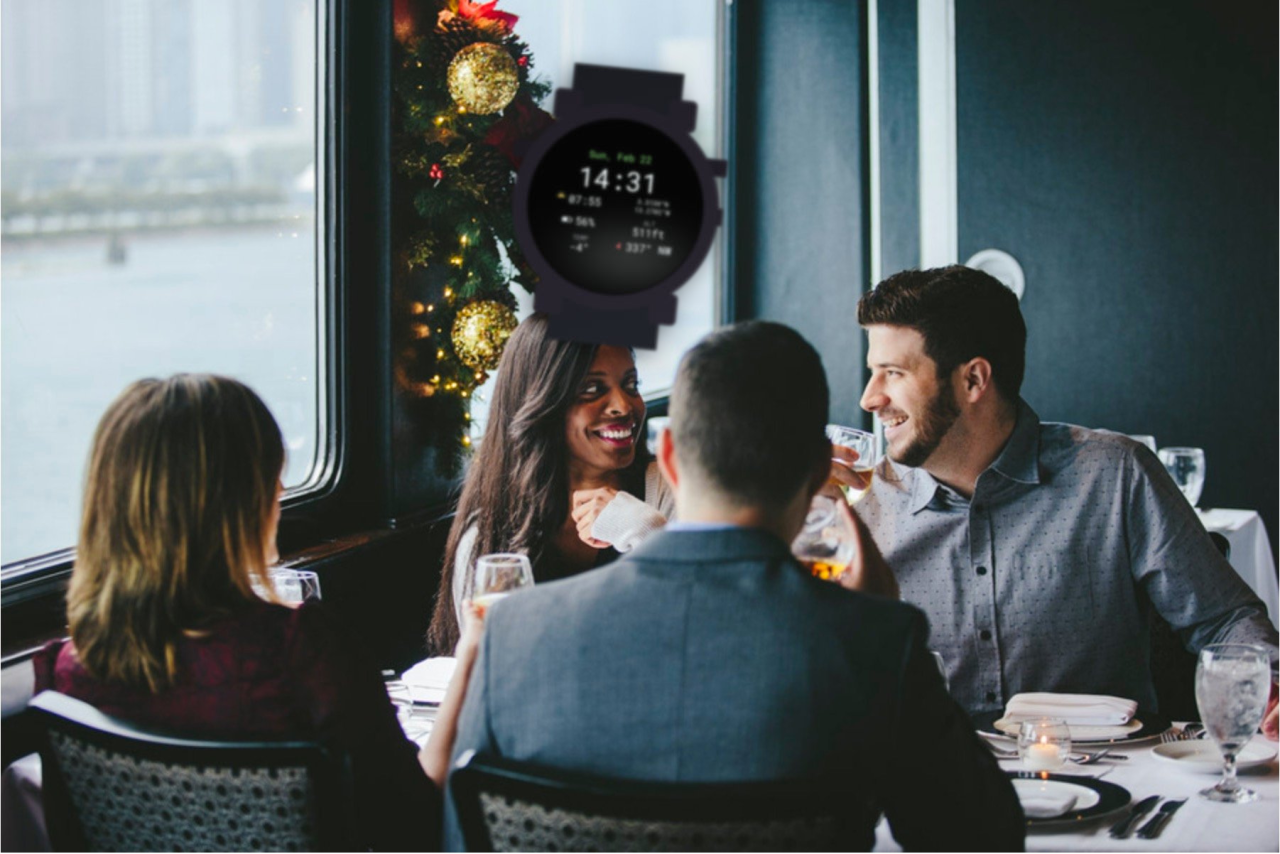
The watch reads T14:31
